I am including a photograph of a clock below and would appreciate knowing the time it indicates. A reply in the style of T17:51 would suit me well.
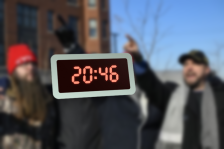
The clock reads T20:46
